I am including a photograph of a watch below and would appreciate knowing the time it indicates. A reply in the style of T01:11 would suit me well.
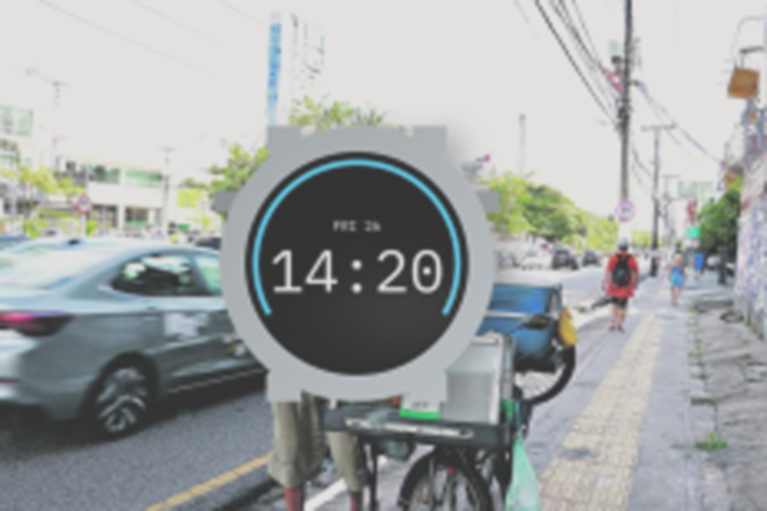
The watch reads T14:20
